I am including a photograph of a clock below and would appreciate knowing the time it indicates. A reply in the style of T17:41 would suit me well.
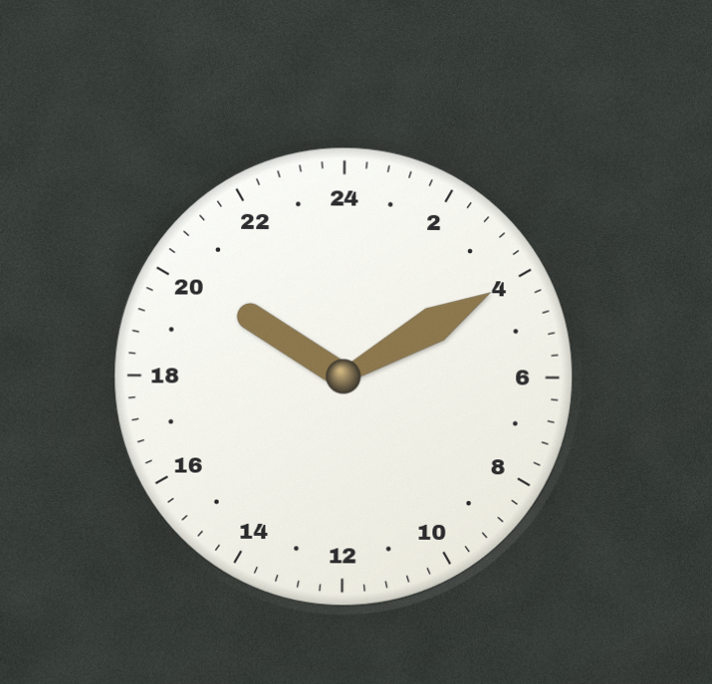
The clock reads T20:10
